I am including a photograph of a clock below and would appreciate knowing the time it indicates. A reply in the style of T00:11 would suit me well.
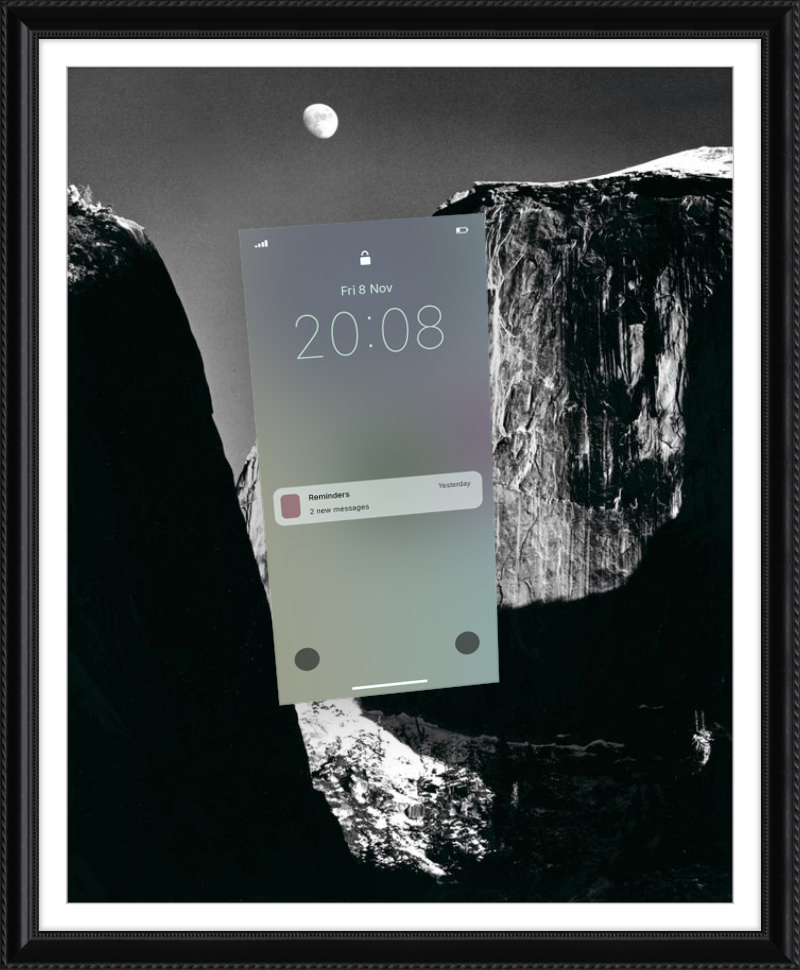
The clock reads T20:08
